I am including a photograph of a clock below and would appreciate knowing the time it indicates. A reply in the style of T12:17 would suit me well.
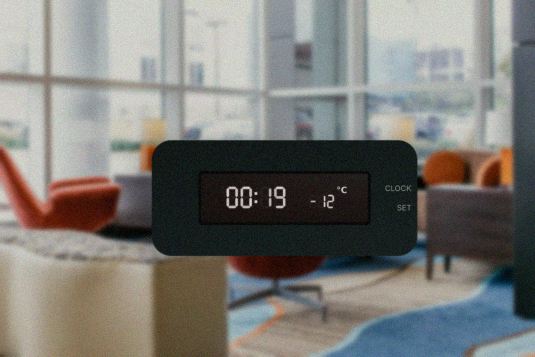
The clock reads T00:19
